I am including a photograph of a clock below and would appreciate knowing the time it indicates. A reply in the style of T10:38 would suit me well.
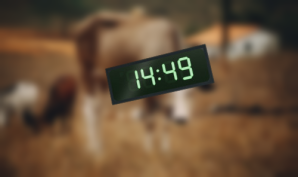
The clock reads T14:49
